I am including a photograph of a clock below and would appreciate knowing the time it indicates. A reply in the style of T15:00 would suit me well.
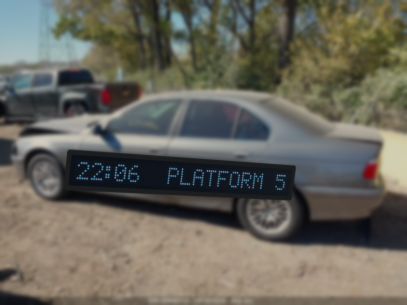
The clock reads T22:06
